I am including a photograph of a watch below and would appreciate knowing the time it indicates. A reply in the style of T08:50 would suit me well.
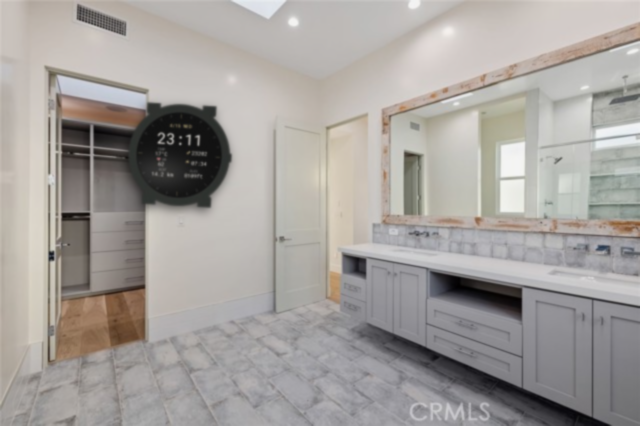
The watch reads T23:11
